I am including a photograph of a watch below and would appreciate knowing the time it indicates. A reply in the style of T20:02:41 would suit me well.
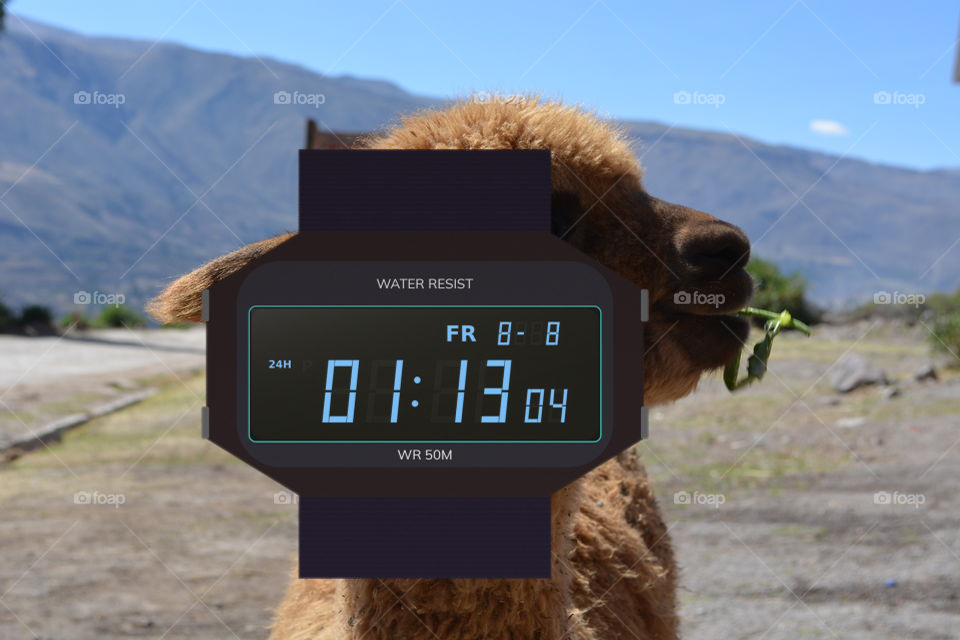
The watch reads T01:13:04
